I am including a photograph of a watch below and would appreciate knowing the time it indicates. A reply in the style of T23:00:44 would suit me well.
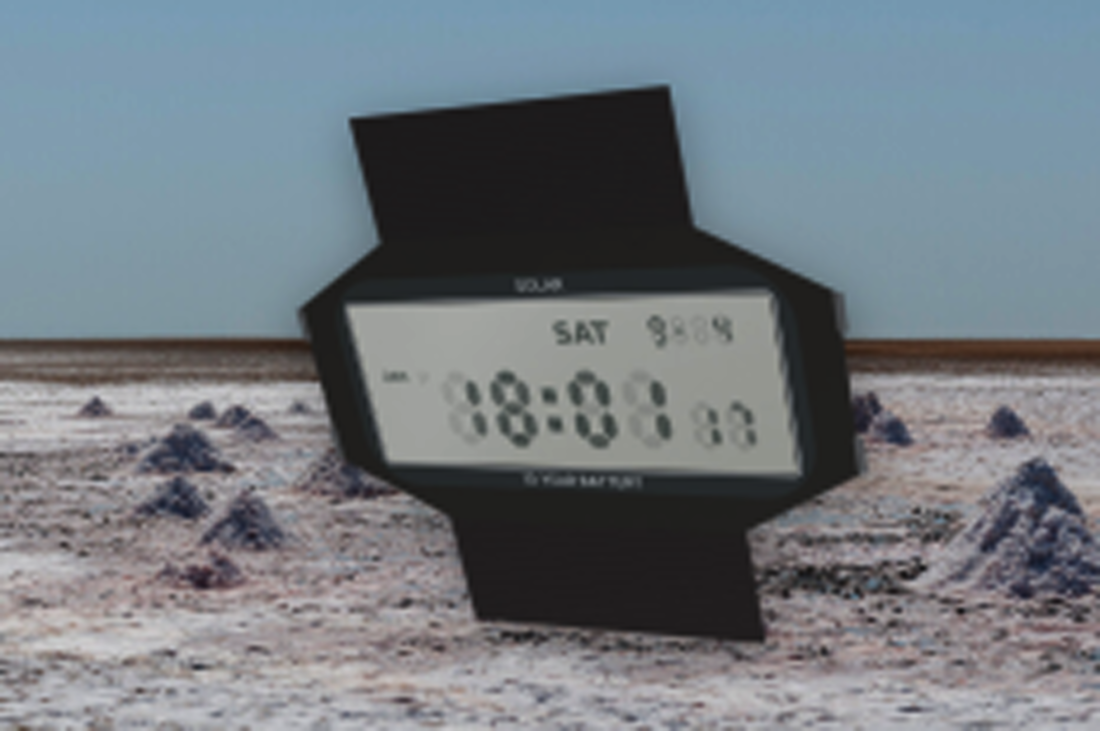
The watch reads T18:01:17
